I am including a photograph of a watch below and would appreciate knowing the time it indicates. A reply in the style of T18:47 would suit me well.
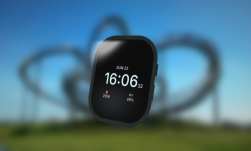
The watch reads T16:06
